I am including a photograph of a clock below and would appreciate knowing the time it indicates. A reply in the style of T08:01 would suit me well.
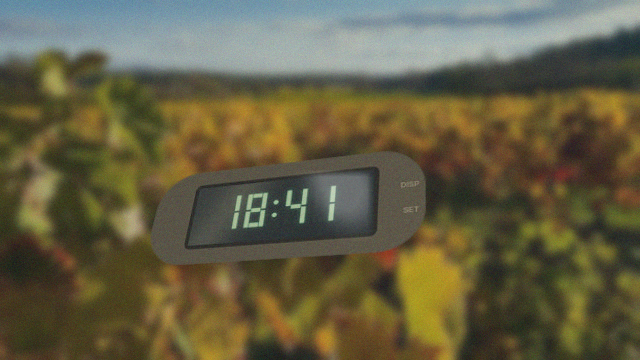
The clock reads T18:41
